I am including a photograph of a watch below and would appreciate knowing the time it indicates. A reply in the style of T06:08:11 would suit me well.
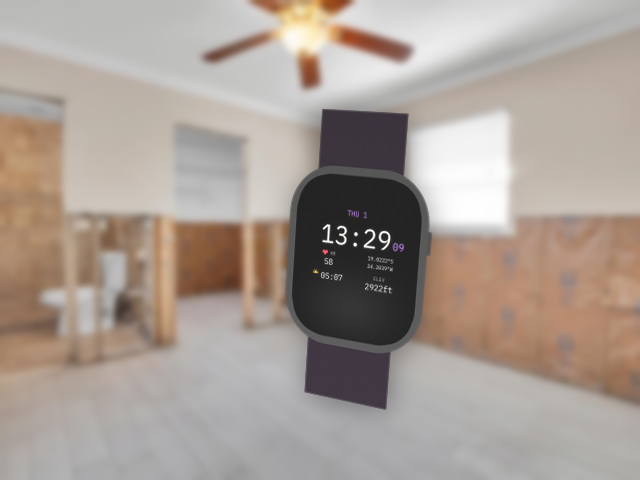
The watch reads T13:29:09
